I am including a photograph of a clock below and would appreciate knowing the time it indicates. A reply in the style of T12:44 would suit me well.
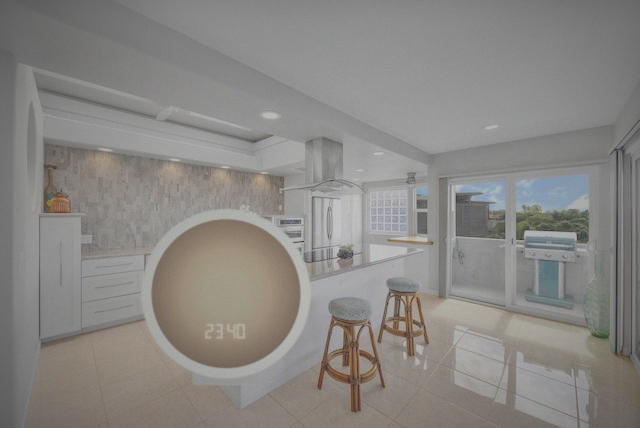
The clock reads T23:40
